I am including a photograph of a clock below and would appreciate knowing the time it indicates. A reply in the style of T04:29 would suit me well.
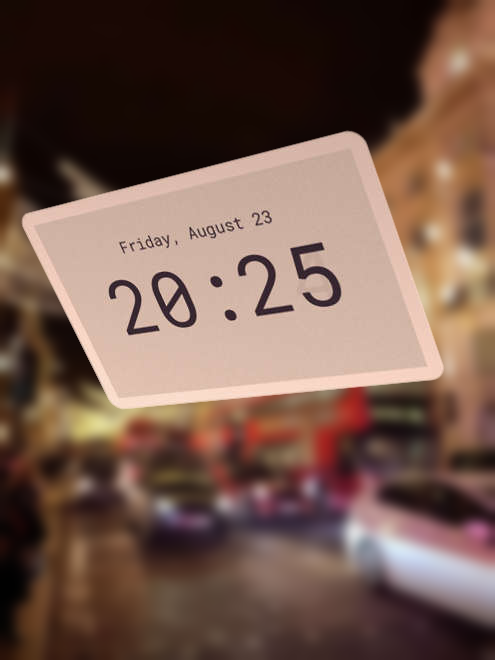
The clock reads T20:25
